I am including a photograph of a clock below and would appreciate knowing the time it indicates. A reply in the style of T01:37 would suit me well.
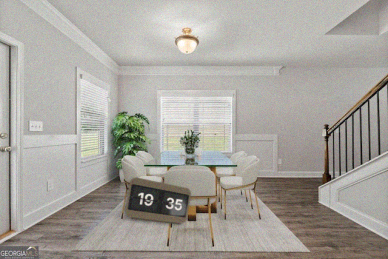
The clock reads T19:35
